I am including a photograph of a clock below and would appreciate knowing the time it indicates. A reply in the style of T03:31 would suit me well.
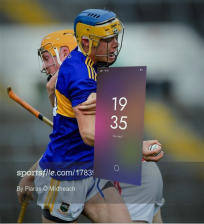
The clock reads T19:35
